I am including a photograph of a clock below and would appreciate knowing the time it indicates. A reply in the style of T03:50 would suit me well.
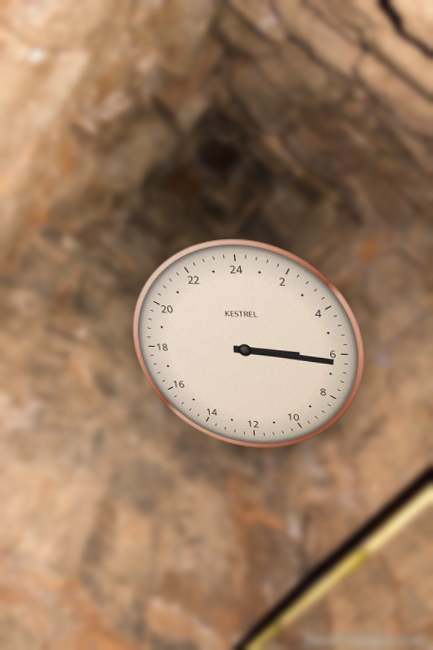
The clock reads T06:16
